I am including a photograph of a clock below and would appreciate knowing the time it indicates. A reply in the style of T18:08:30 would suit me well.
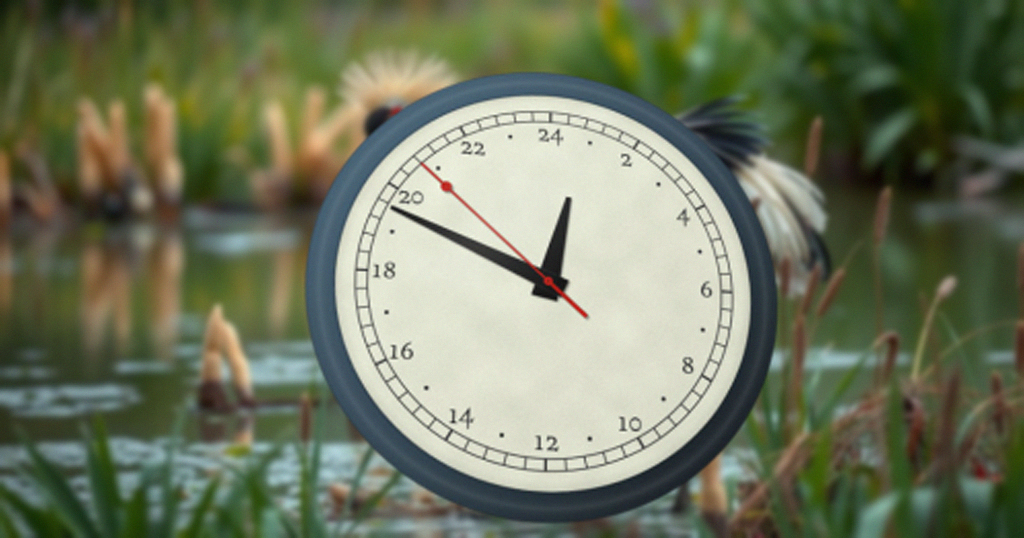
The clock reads T00:48:52
